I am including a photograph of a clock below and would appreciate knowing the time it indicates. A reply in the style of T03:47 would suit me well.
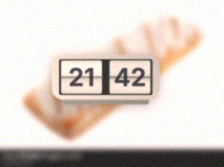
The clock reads T21:42
